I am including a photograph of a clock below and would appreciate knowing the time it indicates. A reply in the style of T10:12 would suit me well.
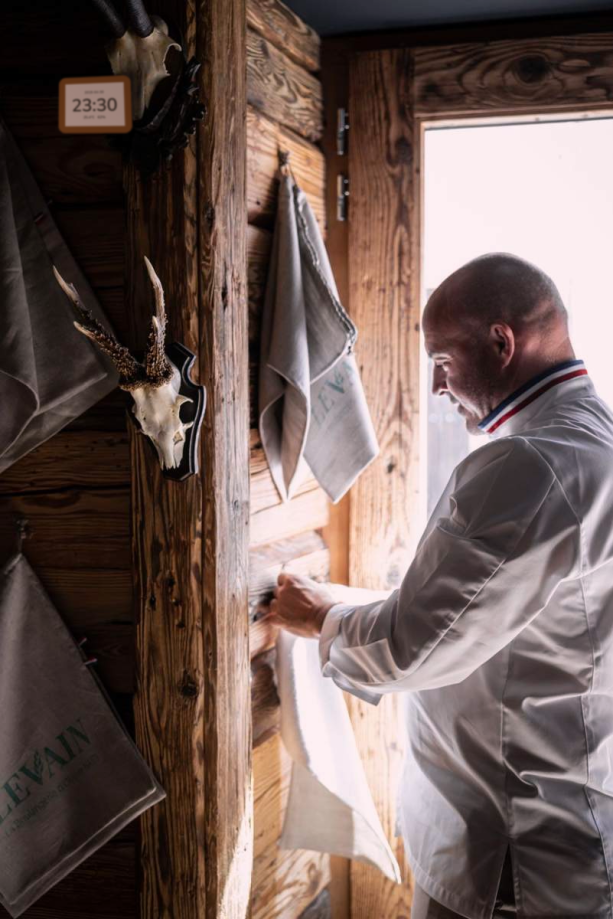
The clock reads T23:30
